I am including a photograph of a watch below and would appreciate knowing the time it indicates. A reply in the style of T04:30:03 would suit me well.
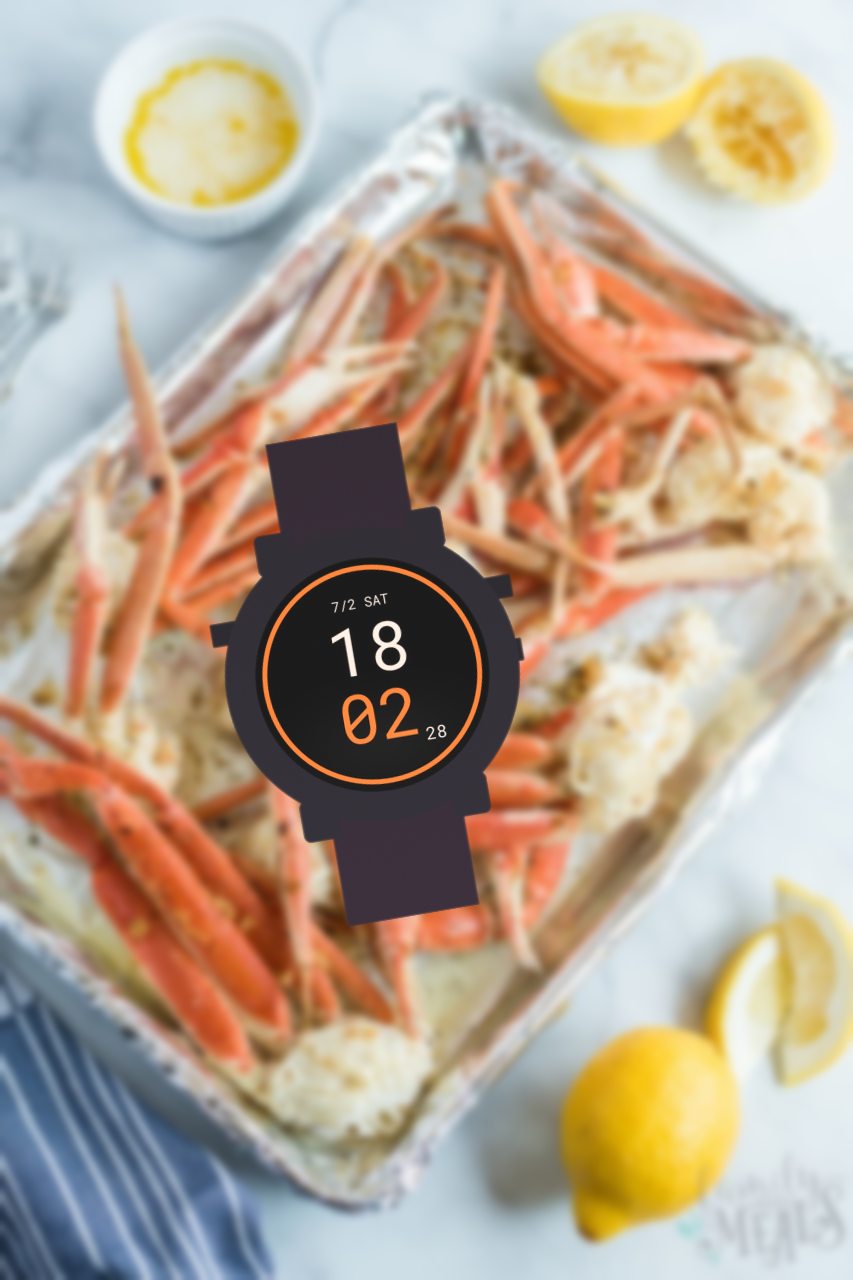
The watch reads T18:02:28
